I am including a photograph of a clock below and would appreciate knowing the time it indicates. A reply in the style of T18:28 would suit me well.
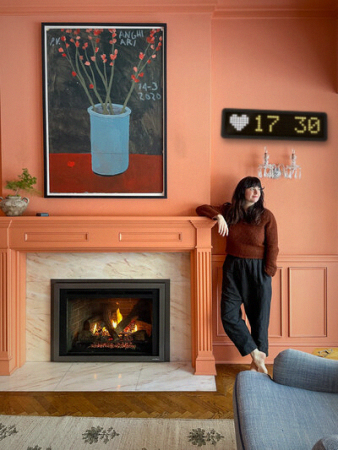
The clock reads T17:30
